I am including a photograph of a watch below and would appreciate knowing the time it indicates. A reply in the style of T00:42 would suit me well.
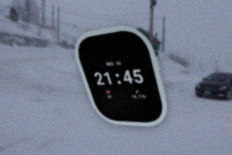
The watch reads T21:45
